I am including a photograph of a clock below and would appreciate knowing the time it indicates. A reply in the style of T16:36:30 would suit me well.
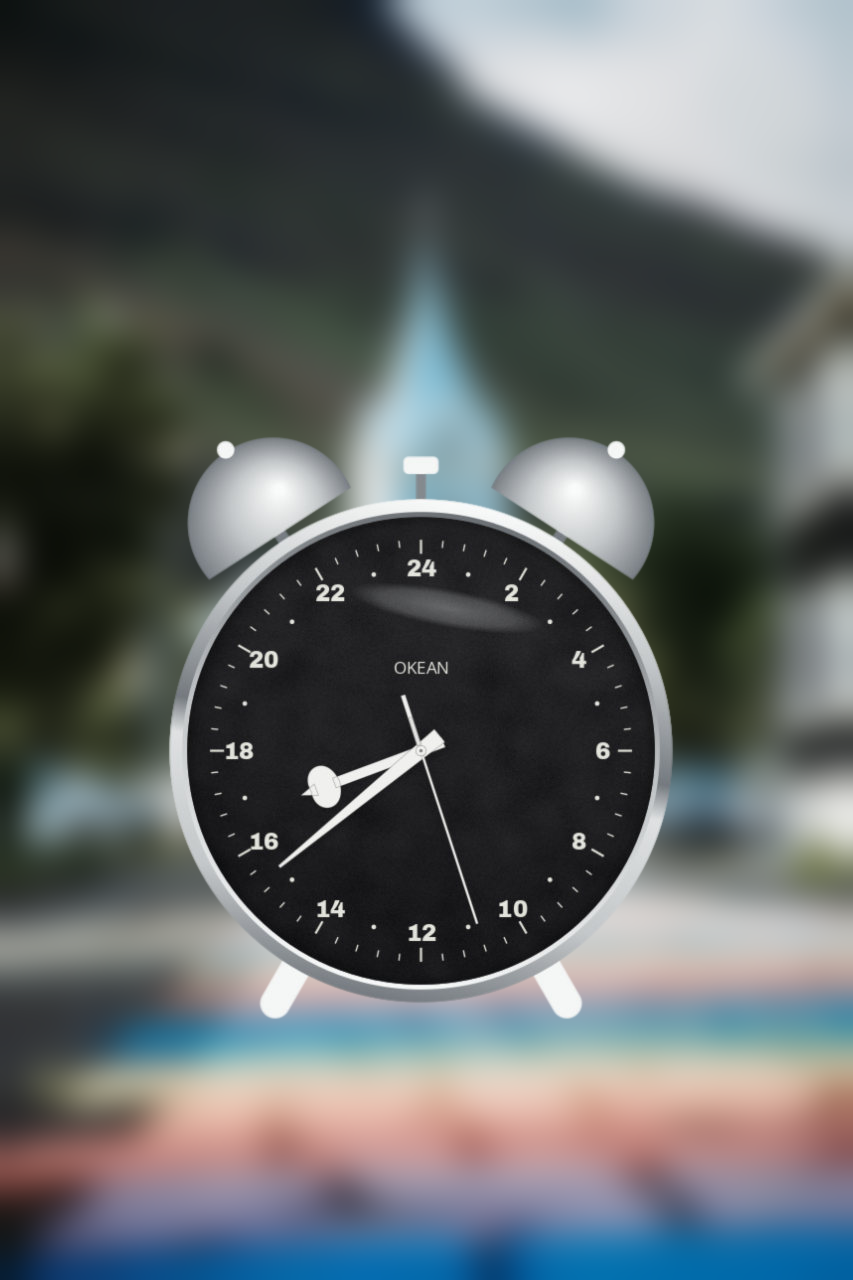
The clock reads T16:38:27
